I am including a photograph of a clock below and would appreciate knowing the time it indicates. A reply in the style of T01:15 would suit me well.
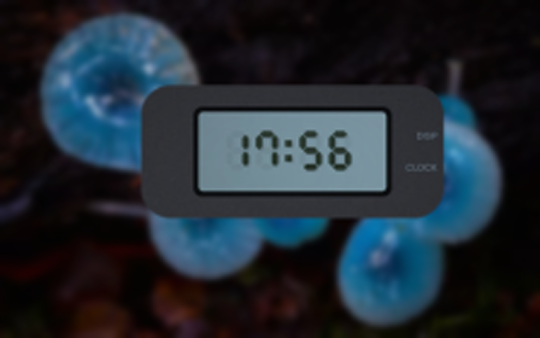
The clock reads T17:56
